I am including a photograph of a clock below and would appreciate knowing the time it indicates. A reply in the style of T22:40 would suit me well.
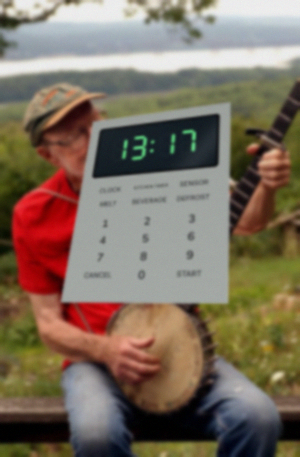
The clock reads T13:17
